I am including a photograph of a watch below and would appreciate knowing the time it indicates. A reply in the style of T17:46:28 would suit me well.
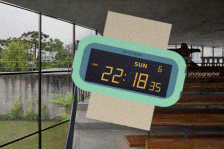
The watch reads T22:18:35
